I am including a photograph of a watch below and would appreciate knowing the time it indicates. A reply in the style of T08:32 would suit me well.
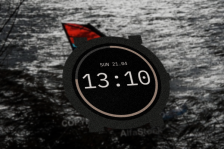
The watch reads T13:10
